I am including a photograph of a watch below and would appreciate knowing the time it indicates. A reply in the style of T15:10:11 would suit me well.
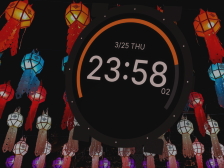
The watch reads T23:58:02
